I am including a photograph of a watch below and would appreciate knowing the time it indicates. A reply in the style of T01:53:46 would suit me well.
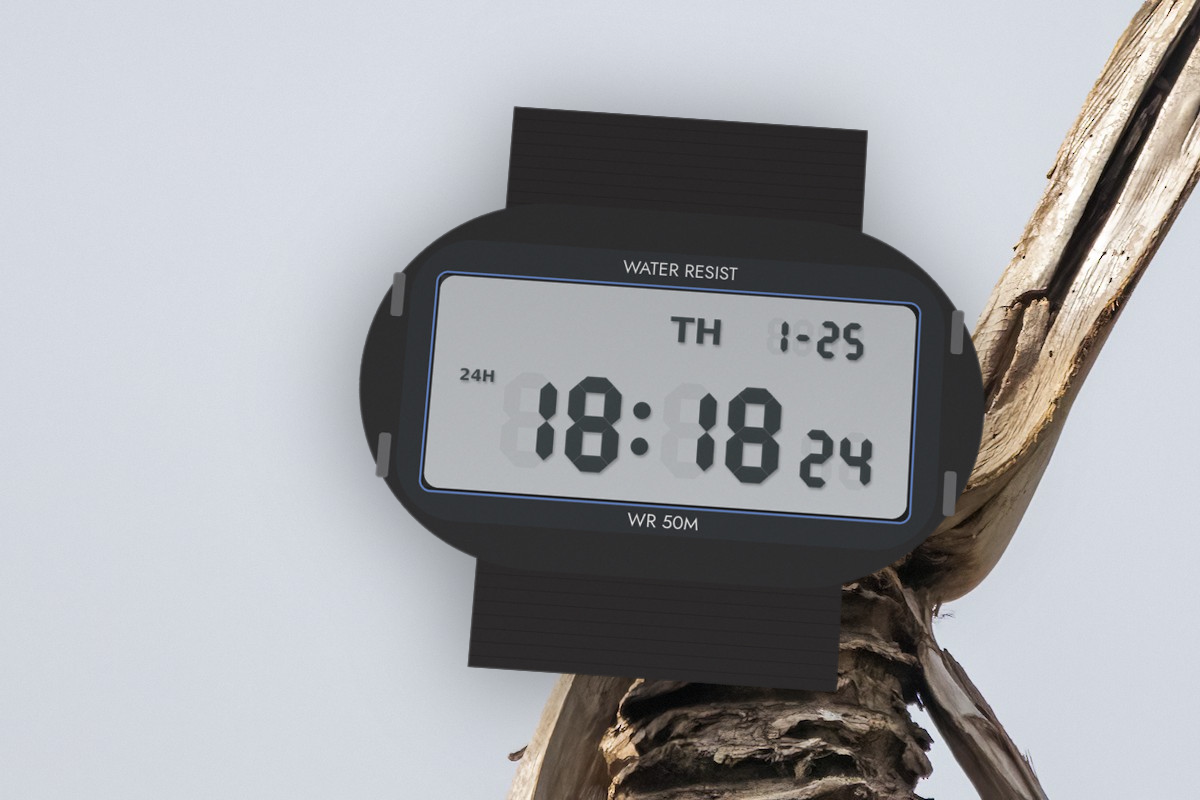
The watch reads T18:18:24
